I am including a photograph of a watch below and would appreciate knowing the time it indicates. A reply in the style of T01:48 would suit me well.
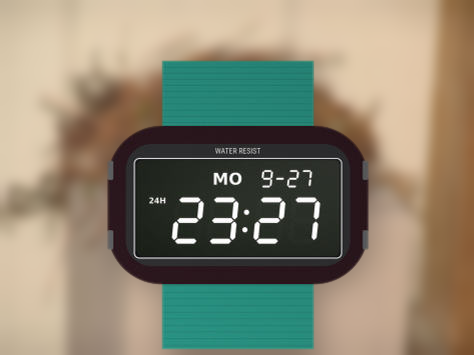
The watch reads T23:27
